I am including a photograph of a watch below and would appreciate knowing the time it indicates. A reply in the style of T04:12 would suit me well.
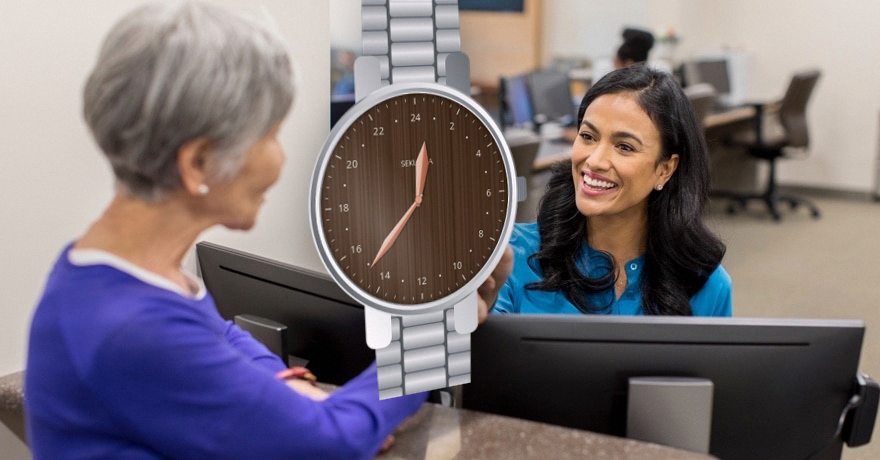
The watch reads T00:37
